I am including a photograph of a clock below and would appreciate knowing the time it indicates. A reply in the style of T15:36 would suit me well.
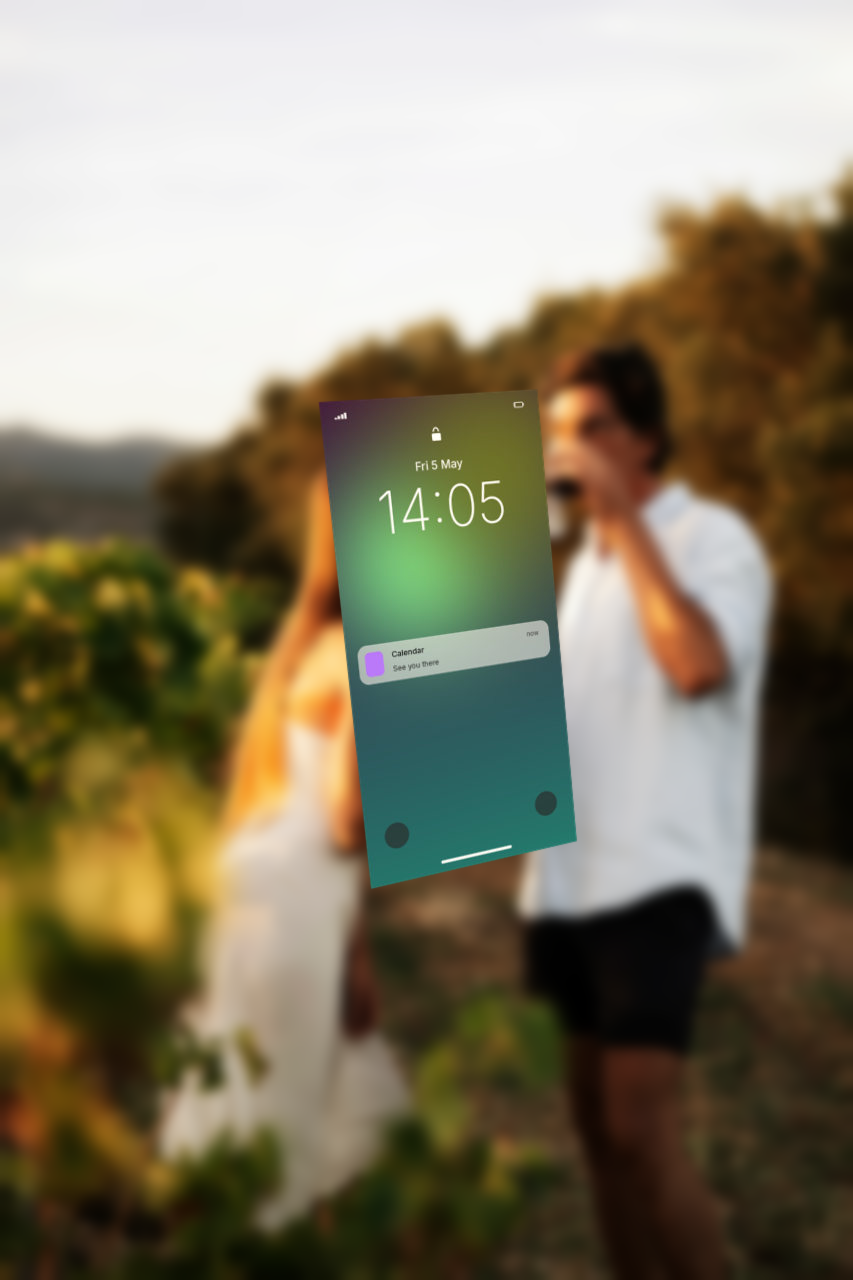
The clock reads T14:05
